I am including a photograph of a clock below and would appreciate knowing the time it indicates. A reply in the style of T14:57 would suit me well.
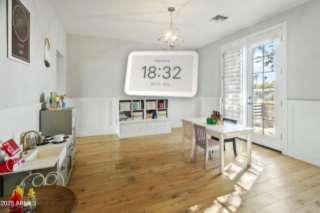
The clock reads T18:32
